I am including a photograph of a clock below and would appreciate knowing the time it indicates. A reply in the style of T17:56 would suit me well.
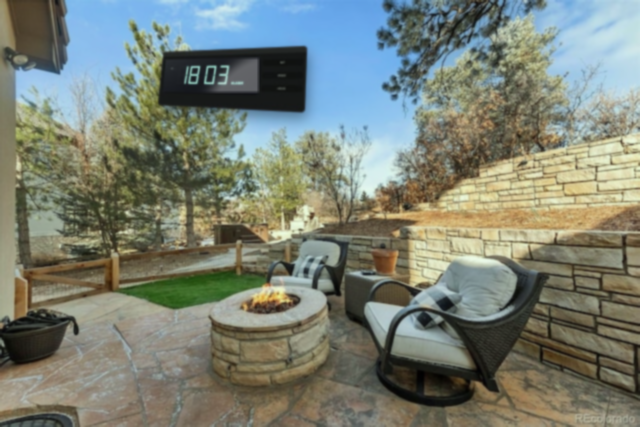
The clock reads T18:03
